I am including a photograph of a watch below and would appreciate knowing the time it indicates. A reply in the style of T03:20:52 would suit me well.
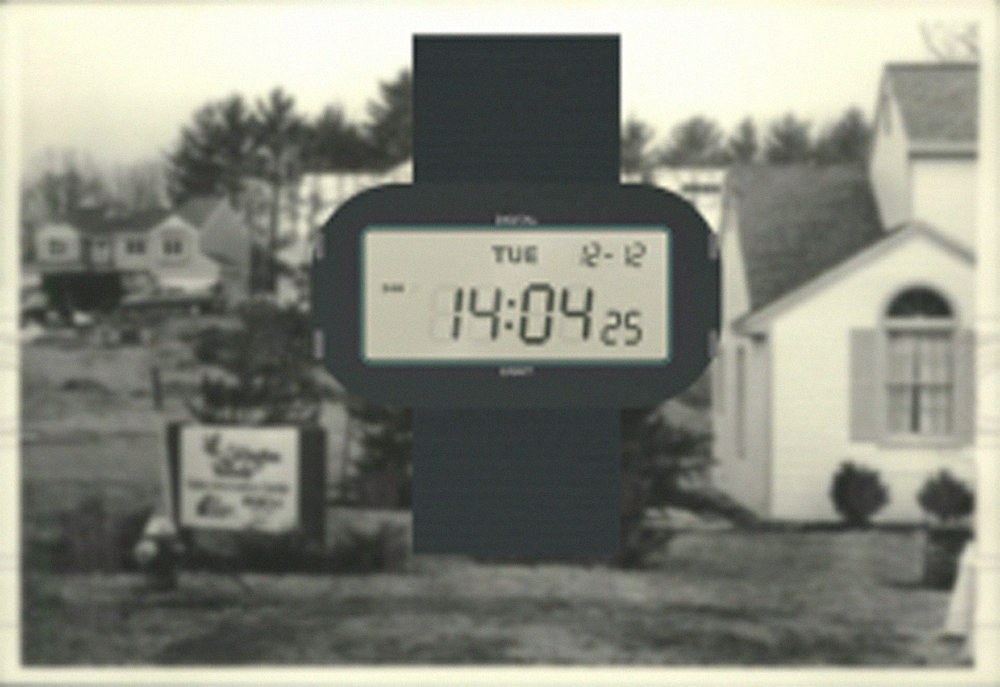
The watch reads T14:04:25
